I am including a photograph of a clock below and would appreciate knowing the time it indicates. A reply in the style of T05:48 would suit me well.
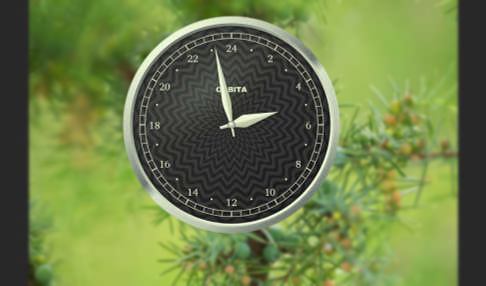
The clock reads T04:58
